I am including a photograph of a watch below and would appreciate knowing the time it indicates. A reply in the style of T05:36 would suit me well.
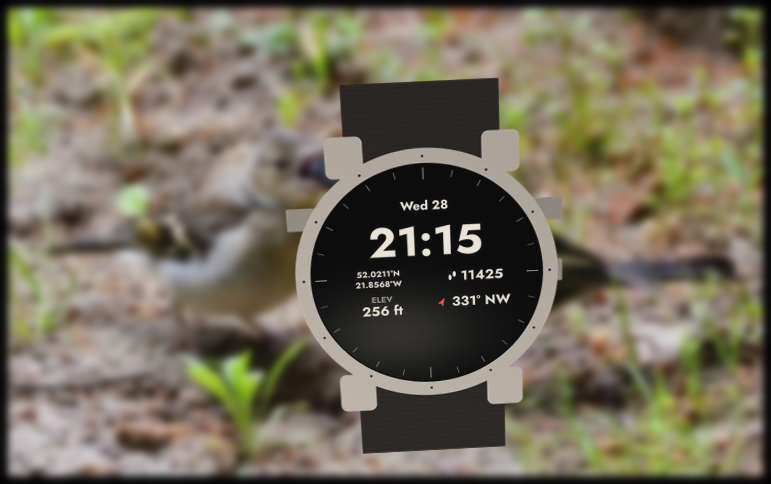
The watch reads T21:15
